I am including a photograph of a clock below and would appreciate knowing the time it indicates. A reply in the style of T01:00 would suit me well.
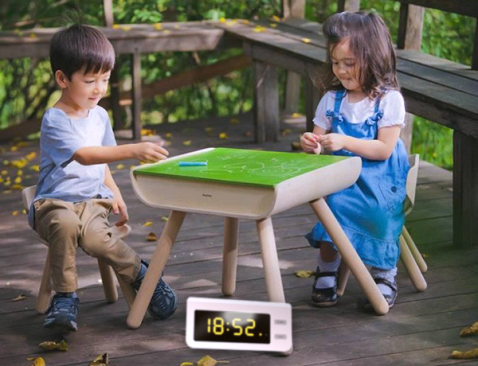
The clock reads T18:52
